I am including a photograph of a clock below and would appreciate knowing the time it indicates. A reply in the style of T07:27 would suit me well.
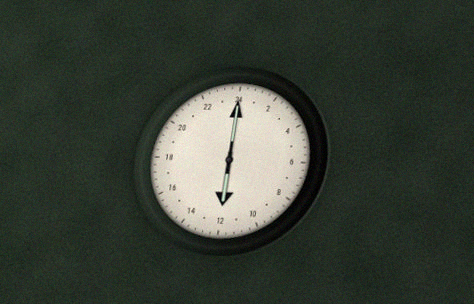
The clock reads T12:00
